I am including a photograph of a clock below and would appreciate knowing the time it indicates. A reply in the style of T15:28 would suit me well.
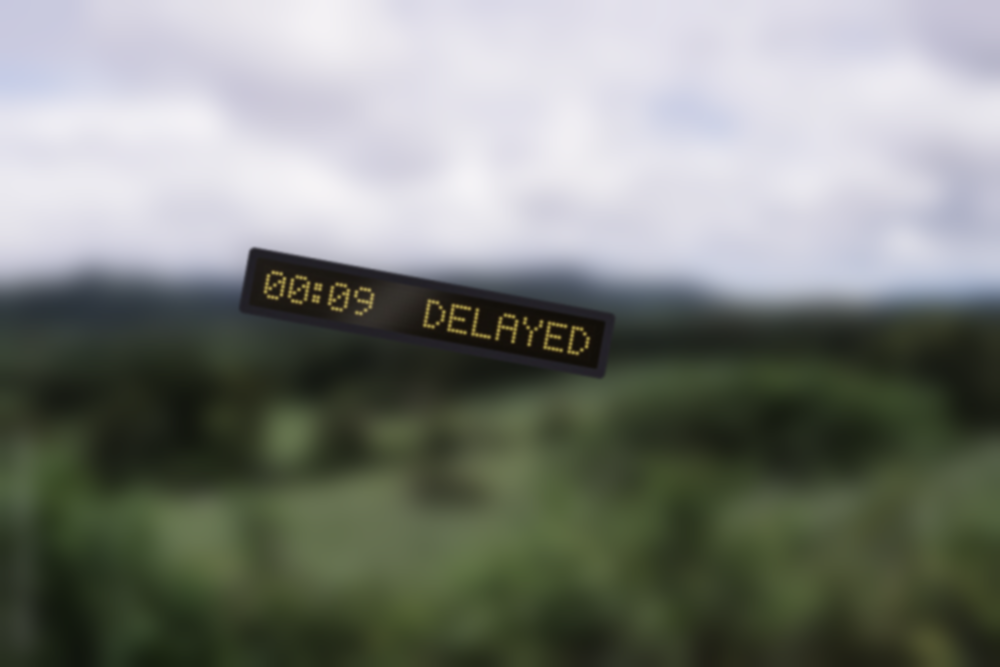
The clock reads T00:09
